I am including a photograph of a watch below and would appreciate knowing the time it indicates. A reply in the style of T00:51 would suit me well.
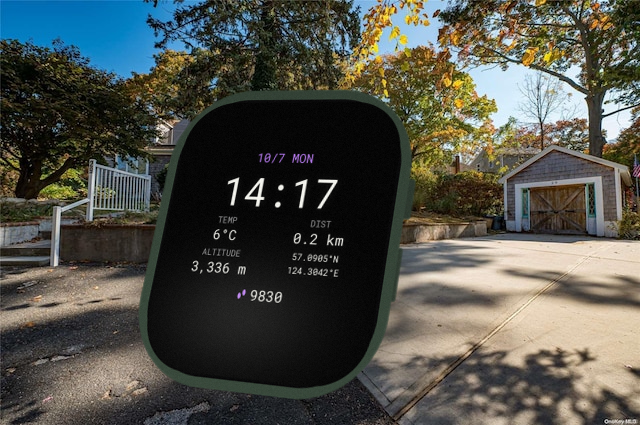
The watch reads T14:17
